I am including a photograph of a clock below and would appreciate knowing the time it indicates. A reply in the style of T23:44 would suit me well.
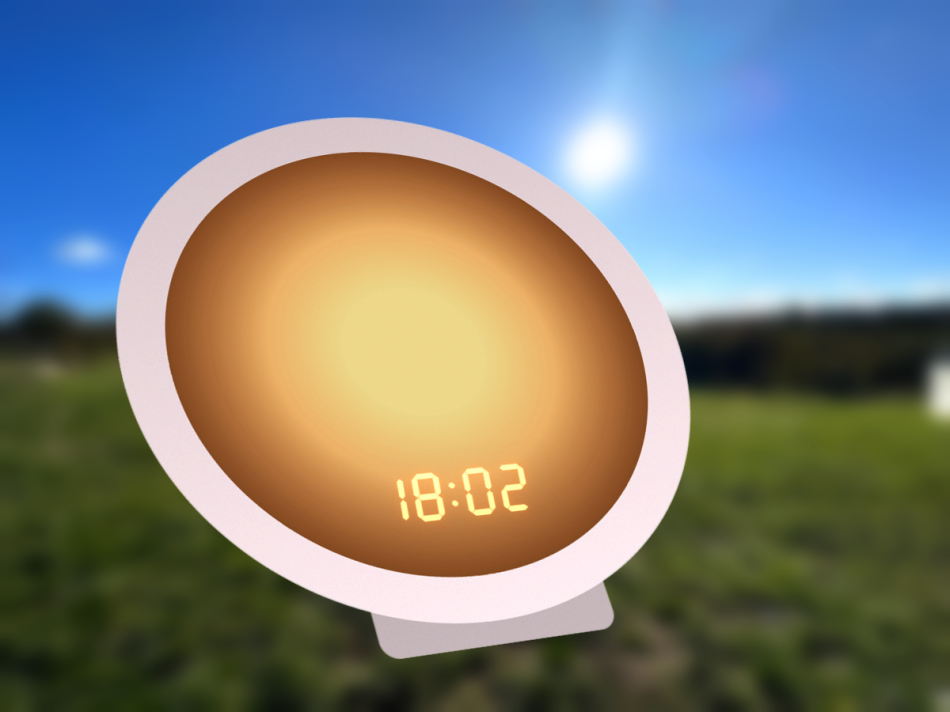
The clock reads T18:02
